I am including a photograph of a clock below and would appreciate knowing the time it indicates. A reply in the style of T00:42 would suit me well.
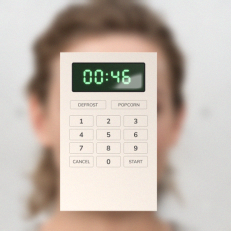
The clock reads T00:46
